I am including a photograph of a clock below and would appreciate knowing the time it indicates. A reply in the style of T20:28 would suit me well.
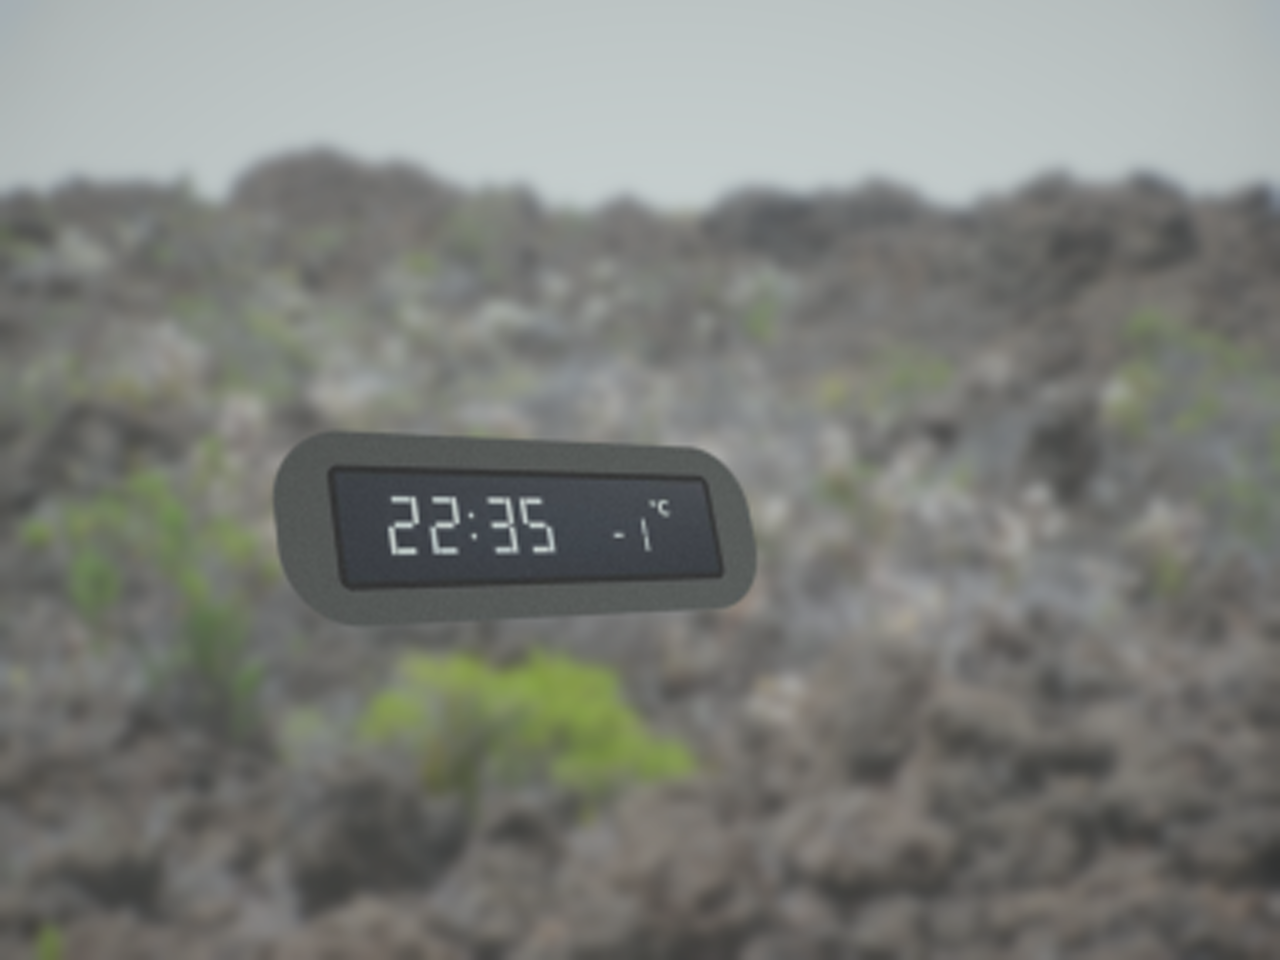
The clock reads T22:35
